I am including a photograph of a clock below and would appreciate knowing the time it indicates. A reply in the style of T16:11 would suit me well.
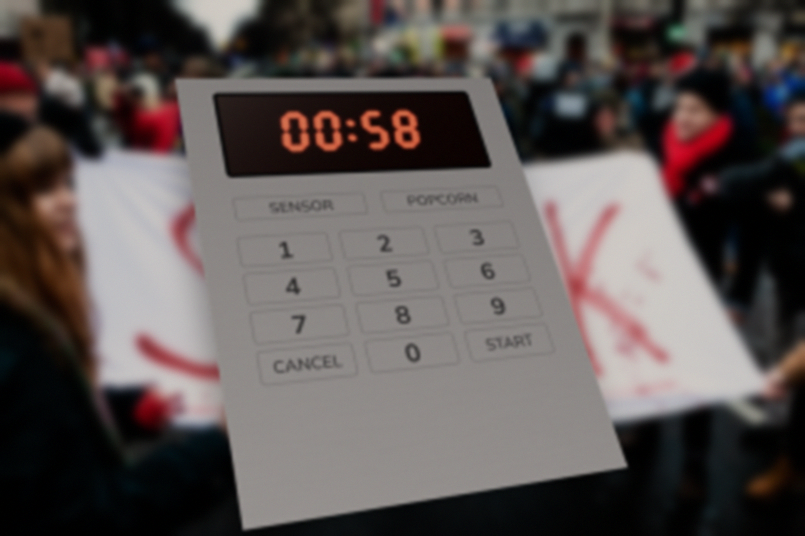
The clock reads T00:58
